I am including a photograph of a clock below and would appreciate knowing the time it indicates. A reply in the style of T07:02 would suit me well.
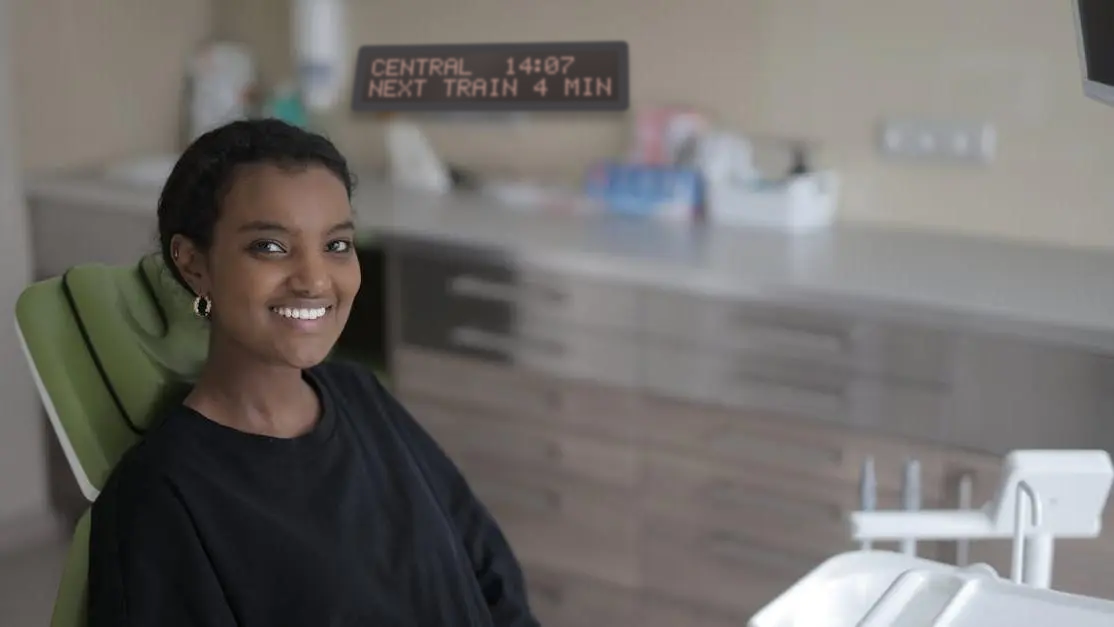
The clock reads T14:07
